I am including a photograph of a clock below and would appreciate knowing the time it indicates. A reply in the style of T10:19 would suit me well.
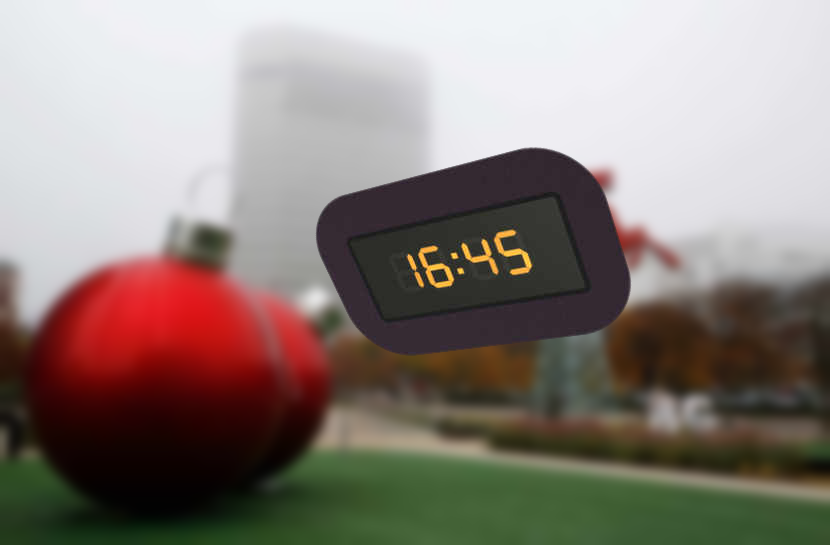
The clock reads T16:45
